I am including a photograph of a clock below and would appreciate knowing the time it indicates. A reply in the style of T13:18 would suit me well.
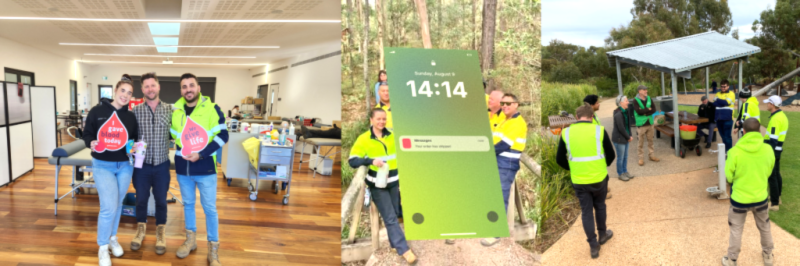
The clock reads T14:14
